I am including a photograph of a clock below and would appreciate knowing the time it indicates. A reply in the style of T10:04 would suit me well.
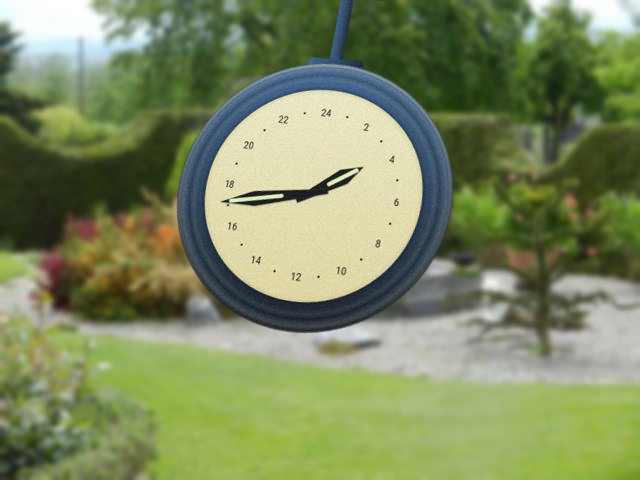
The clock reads T03:43
